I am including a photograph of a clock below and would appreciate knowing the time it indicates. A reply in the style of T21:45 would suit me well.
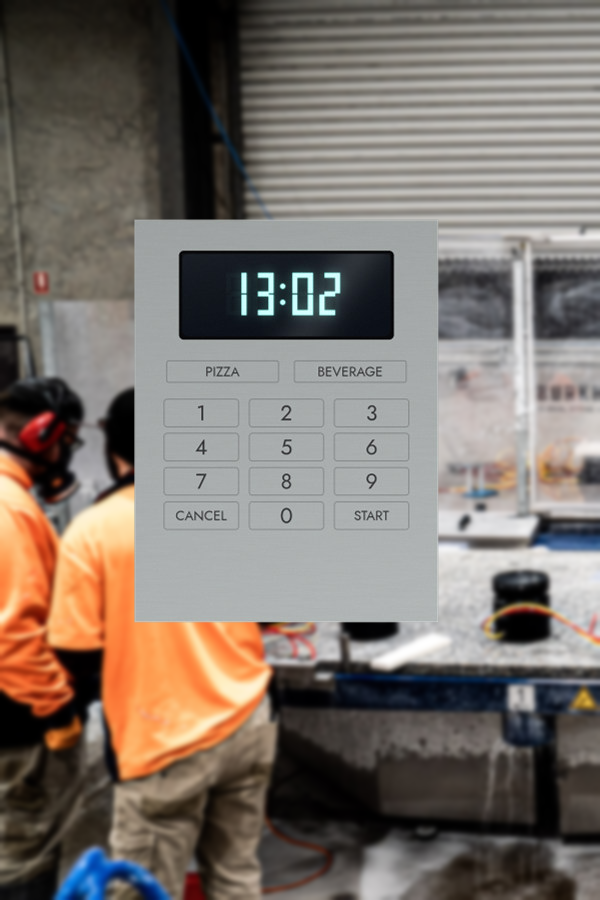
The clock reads T13:02
